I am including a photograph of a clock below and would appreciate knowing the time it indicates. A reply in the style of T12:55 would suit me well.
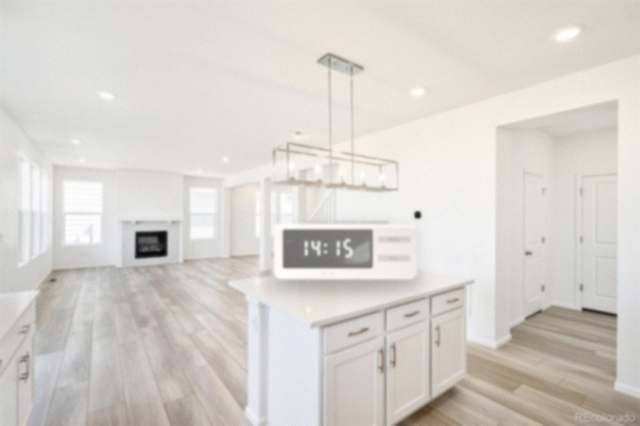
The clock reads T14:15
